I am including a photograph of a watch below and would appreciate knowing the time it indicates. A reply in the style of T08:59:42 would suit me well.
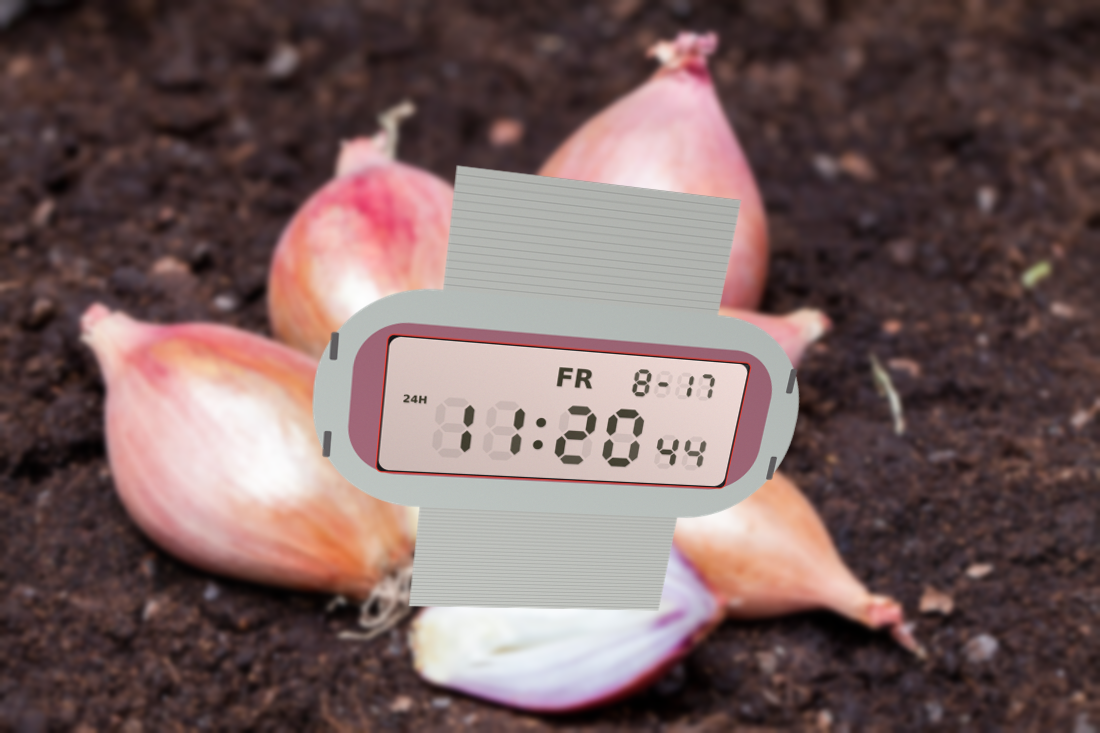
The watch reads T11:20:44
